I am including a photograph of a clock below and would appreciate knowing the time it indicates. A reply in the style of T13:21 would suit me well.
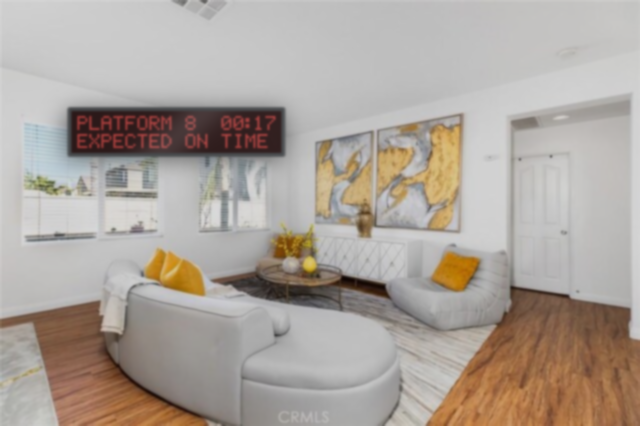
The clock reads T00:17
